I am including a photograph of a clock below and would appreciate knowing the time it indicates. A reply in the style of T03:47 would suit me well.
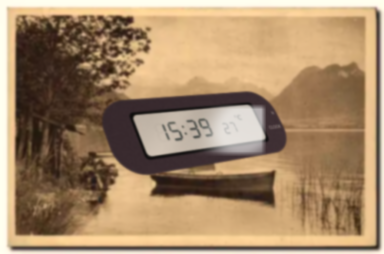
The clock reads T15:39
